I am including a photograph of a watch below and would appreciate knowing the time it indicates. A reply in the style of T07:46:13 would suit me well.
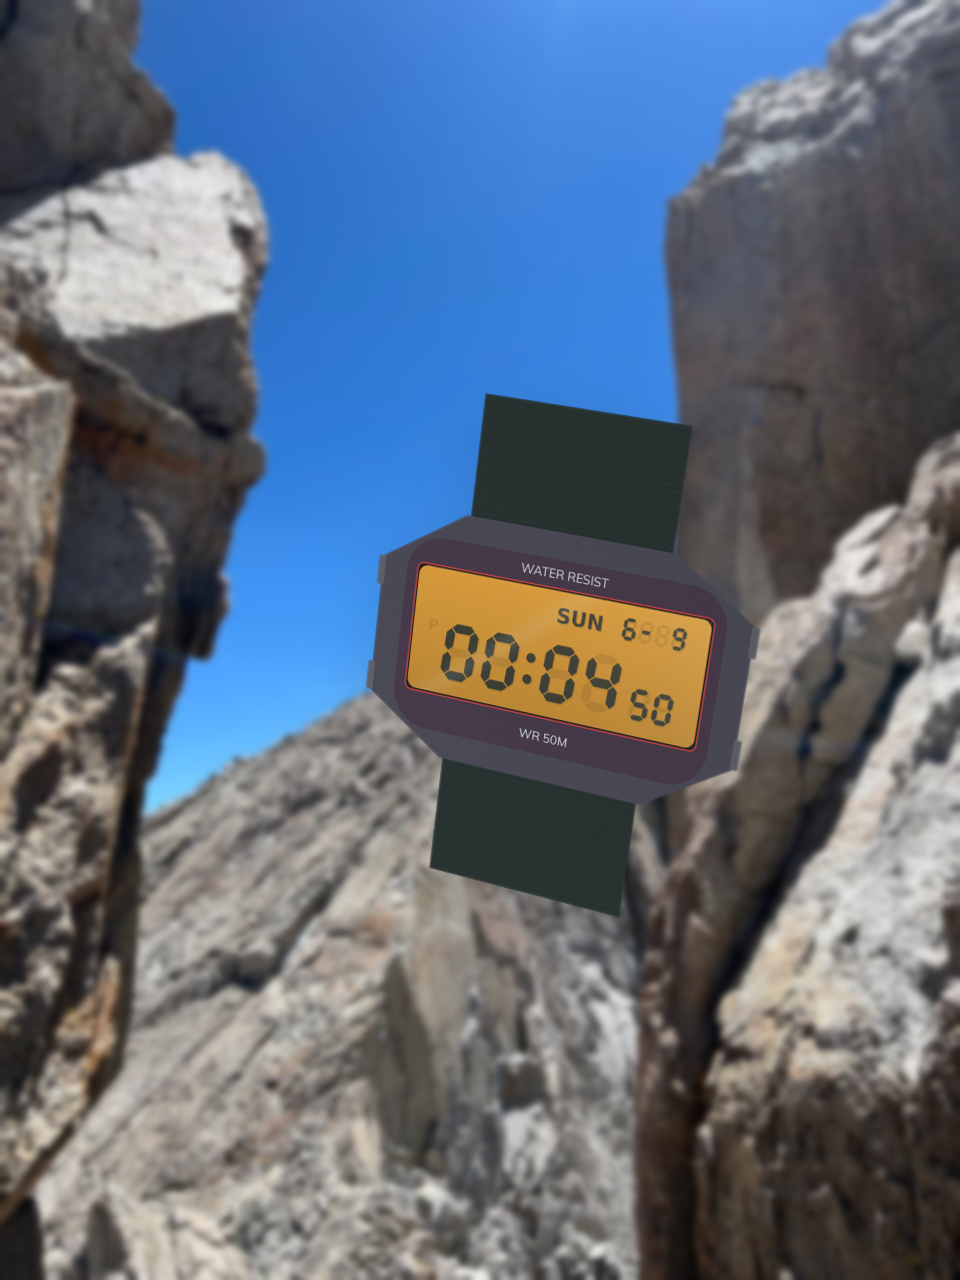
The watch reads T00:04:50
